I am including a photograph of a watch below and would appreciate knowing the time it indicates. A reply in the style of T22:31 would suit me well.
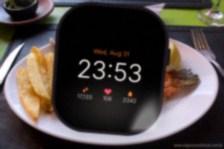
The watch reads T23:53
